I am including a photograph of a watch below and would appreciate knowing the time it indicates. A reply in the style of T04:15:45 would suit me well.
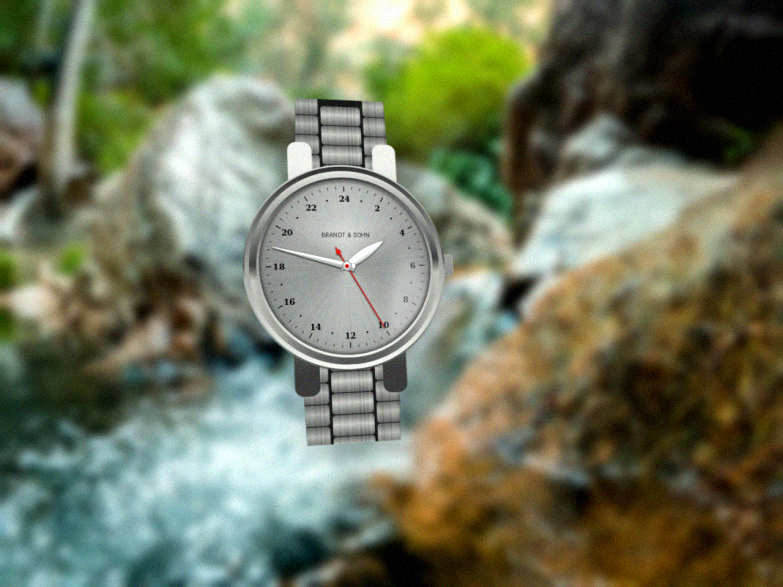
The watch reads T03:47:25
